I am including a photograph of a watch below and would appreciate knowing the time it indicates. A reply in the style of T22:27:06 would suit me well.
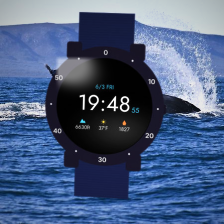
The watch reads T19:48:55
